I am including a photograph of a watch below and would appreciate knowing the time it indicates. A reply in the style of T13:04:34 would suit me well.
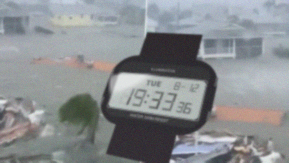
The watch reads T19:33:36
